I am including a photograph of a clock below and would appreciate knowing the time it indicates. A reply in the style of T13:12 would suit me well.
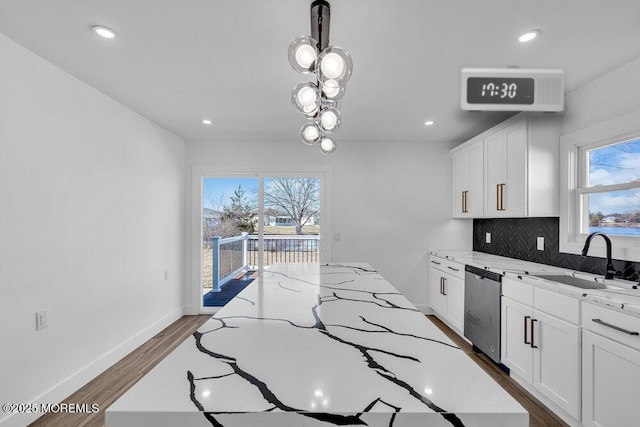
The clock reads T17:30
